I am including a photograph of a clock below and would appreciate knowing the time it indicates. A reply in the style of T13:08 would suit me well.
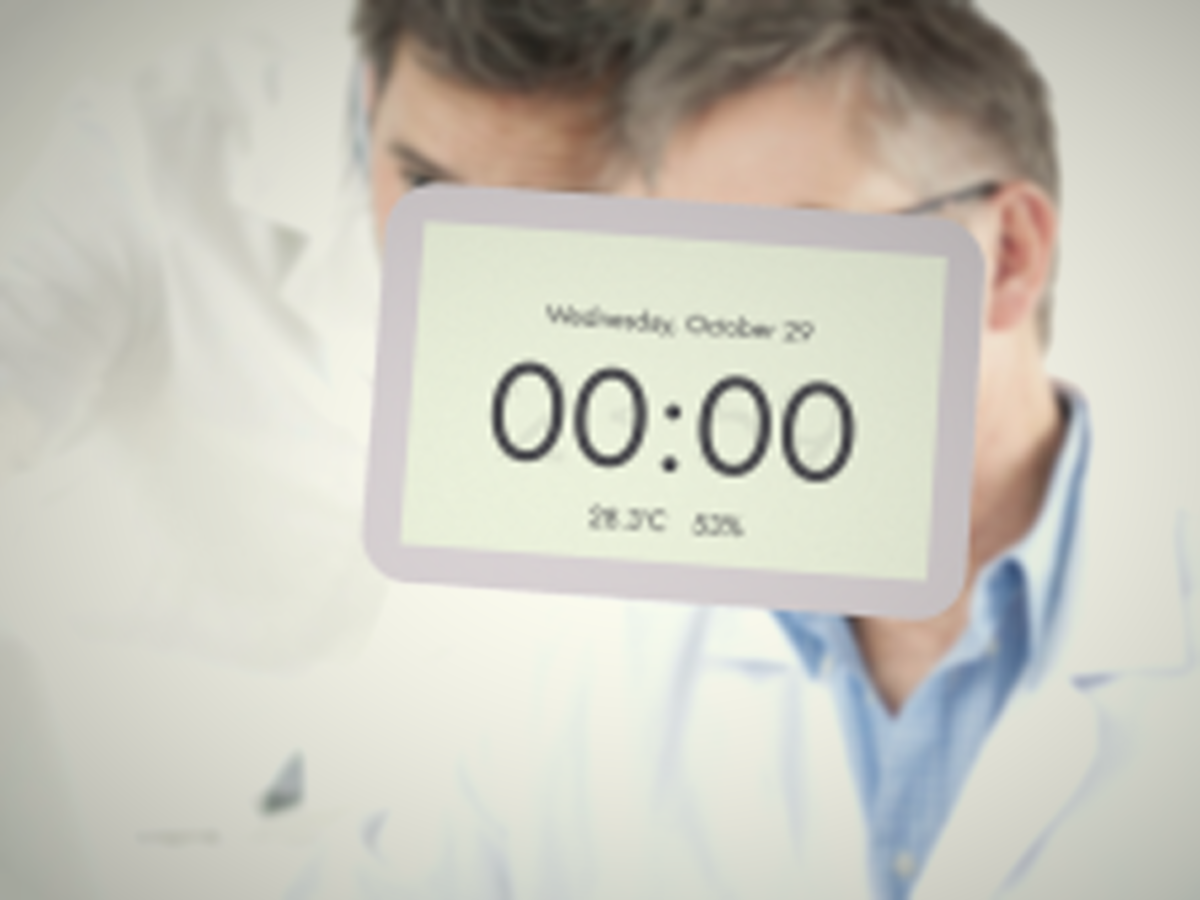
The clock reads T00:00
